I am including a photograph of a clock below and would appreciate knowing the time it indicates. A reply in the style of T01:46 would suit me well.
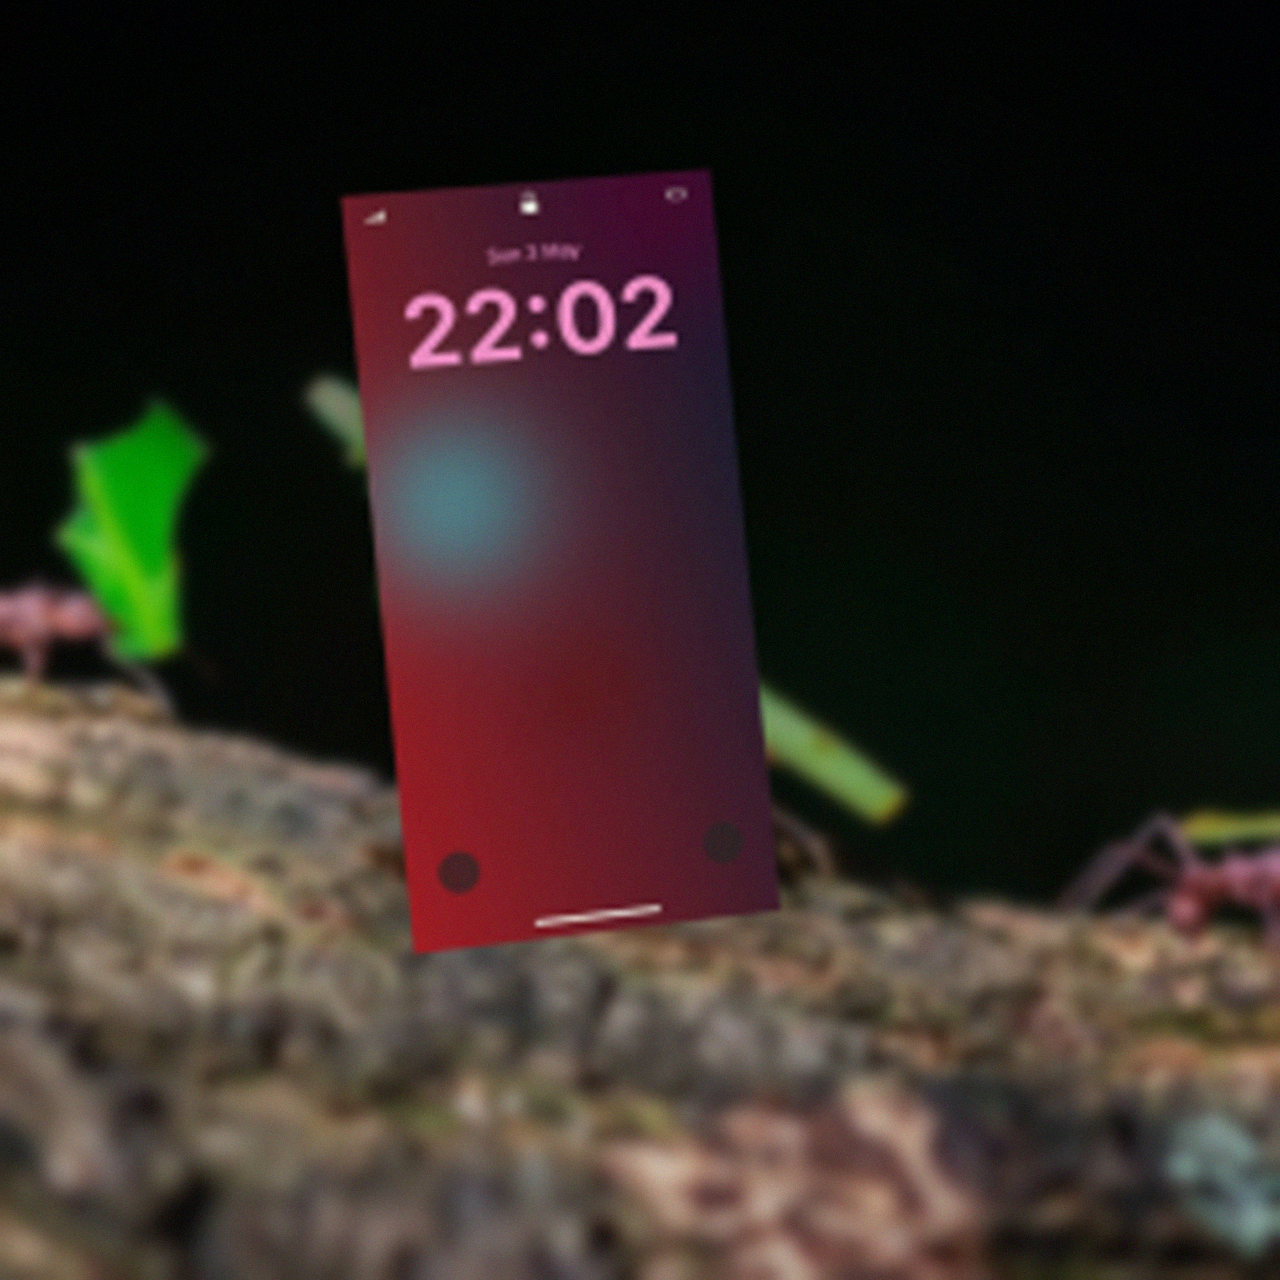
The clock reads T22:02
